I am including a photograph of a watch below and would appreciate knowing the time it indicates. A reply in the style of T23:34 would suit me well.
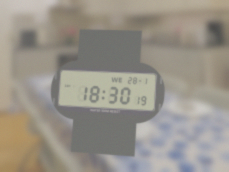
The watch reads T18:30
